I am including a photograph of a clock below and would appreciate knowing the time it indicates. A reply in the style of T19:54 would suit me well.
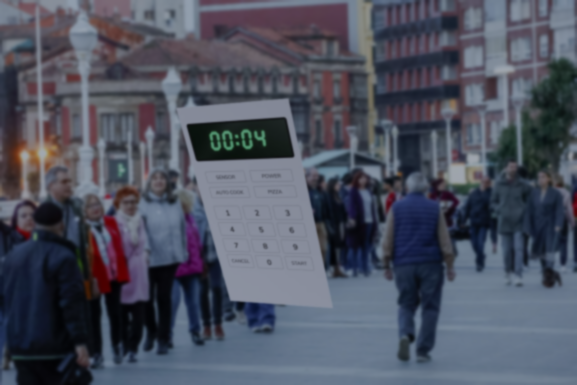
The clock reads T00:04
